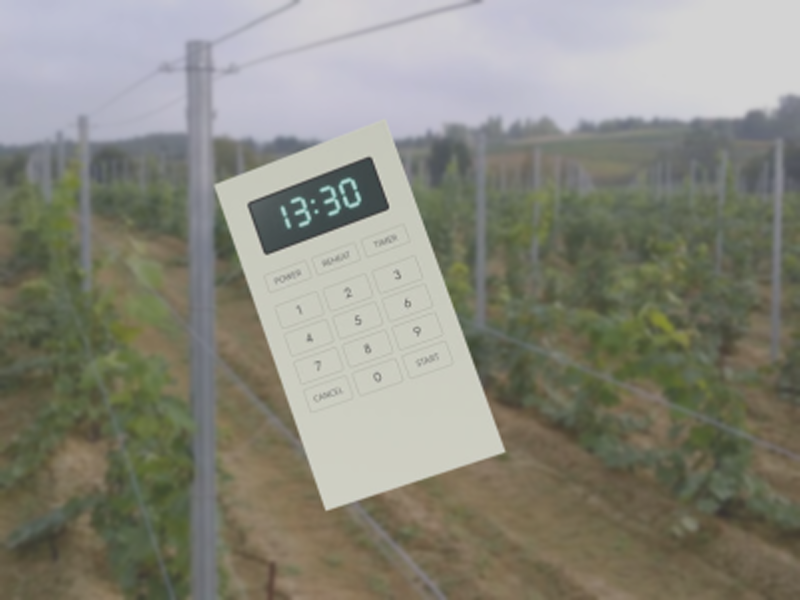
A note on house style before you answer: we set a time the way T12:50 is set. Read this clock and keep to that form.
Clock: T13:30
